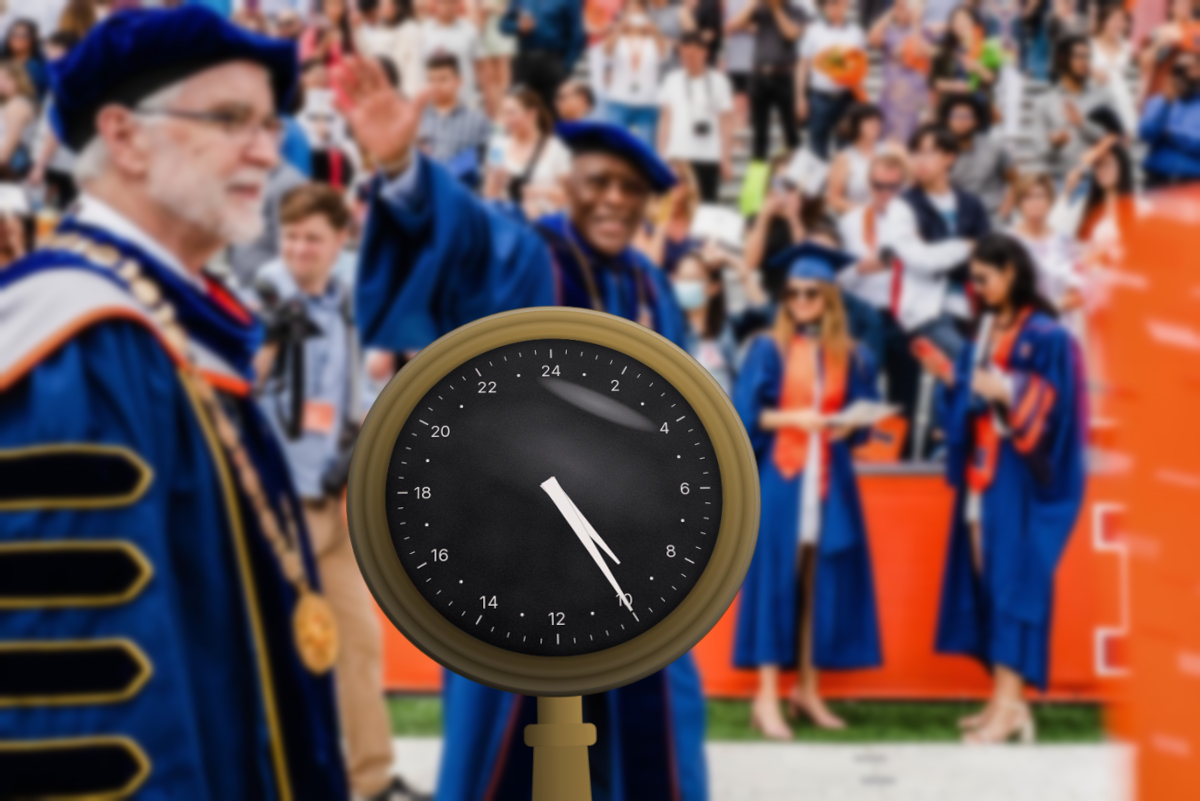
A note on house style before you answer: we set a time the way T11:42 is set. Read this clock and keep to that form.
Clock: T09:25
